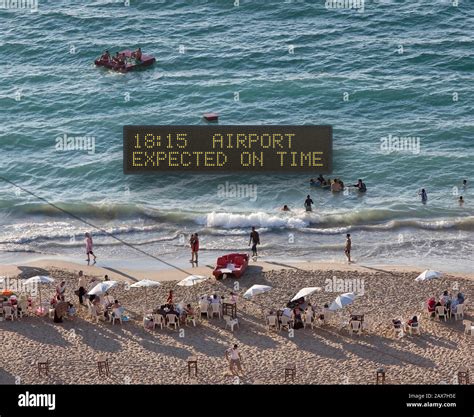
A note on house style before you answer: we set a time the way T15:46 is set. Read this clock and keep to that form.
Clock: T18:15
